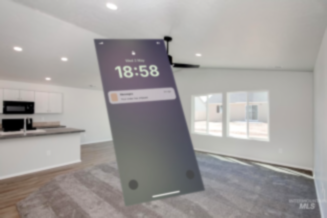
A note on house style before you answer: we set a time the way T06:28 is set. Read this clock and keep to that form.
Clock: T18:58
